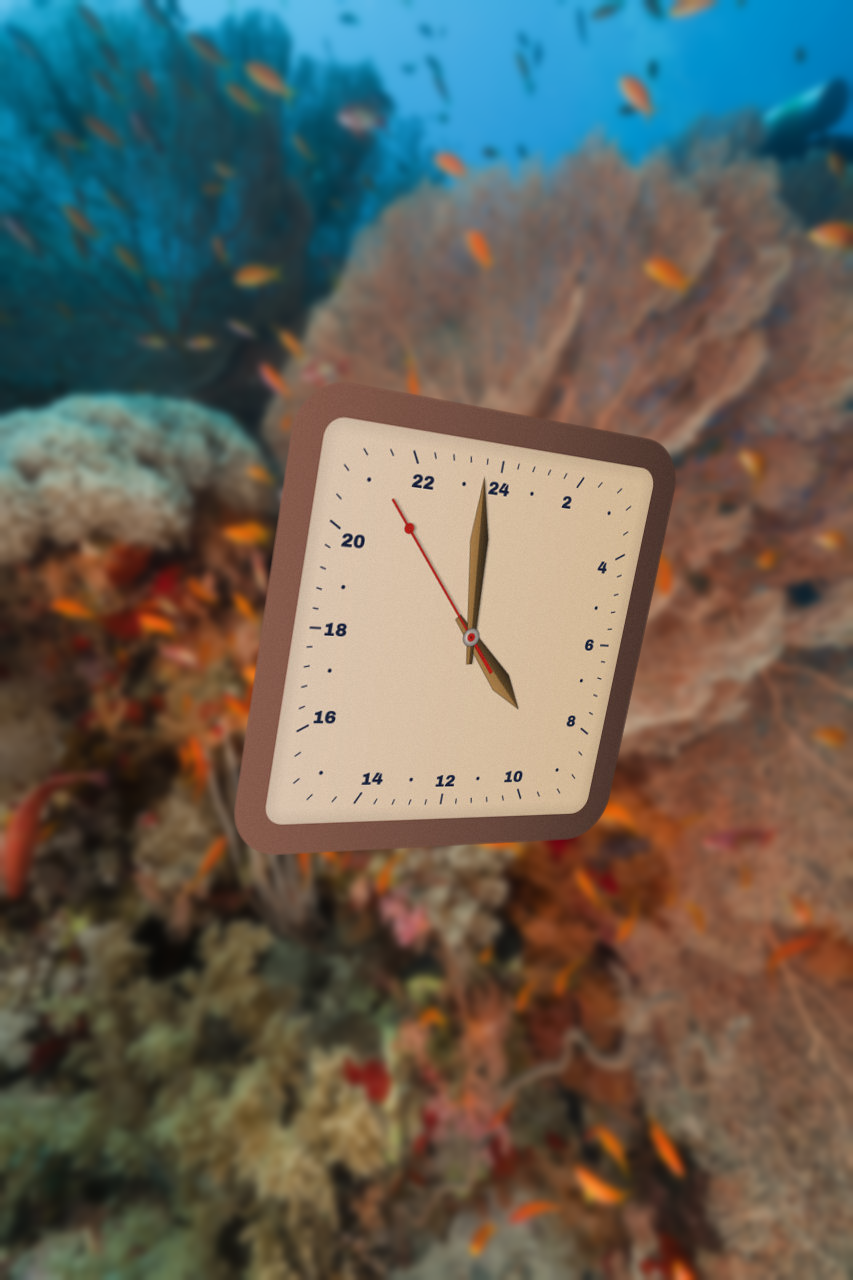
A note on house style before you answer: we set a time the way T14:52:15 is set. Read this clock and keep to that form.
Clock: T08:58:53
